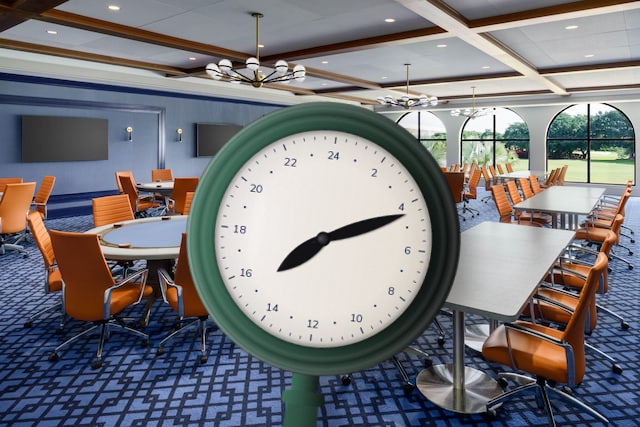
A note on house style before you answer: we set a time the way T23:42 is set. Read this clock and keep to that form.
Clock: T15:11
